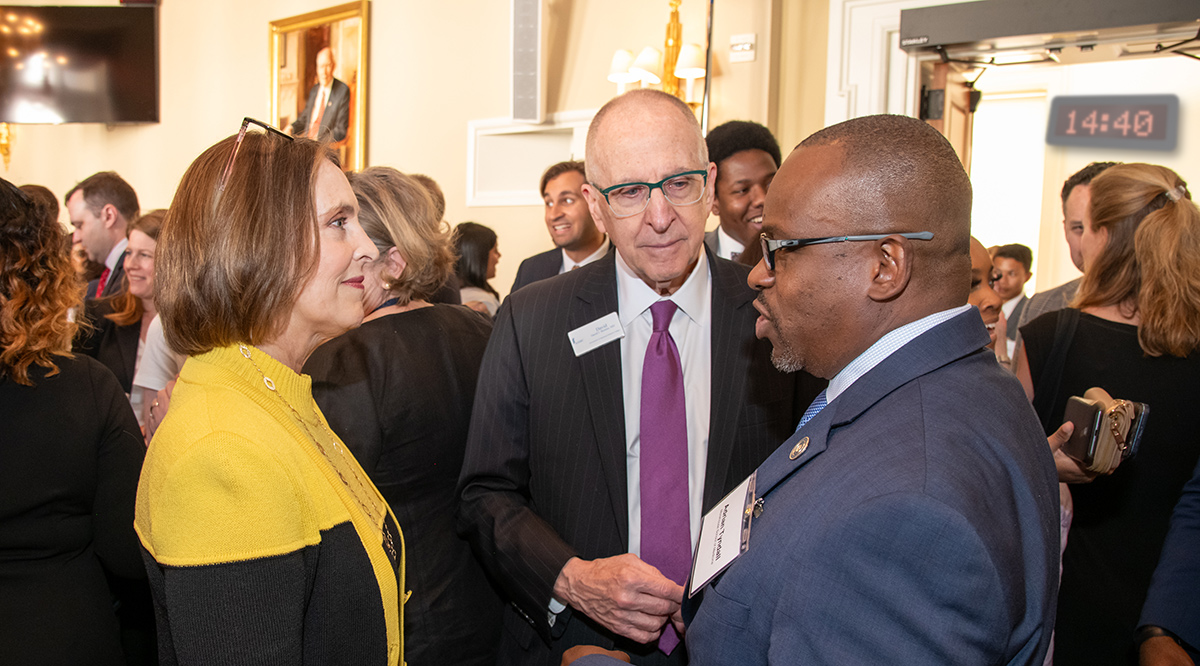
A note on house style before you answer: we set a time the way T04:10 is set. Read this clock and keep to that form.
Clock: T14:40
